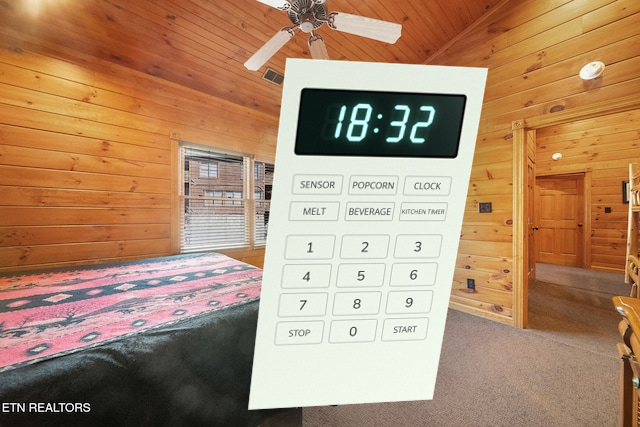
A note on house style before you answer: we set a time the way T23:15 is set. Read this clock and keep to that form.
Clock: T18:32
